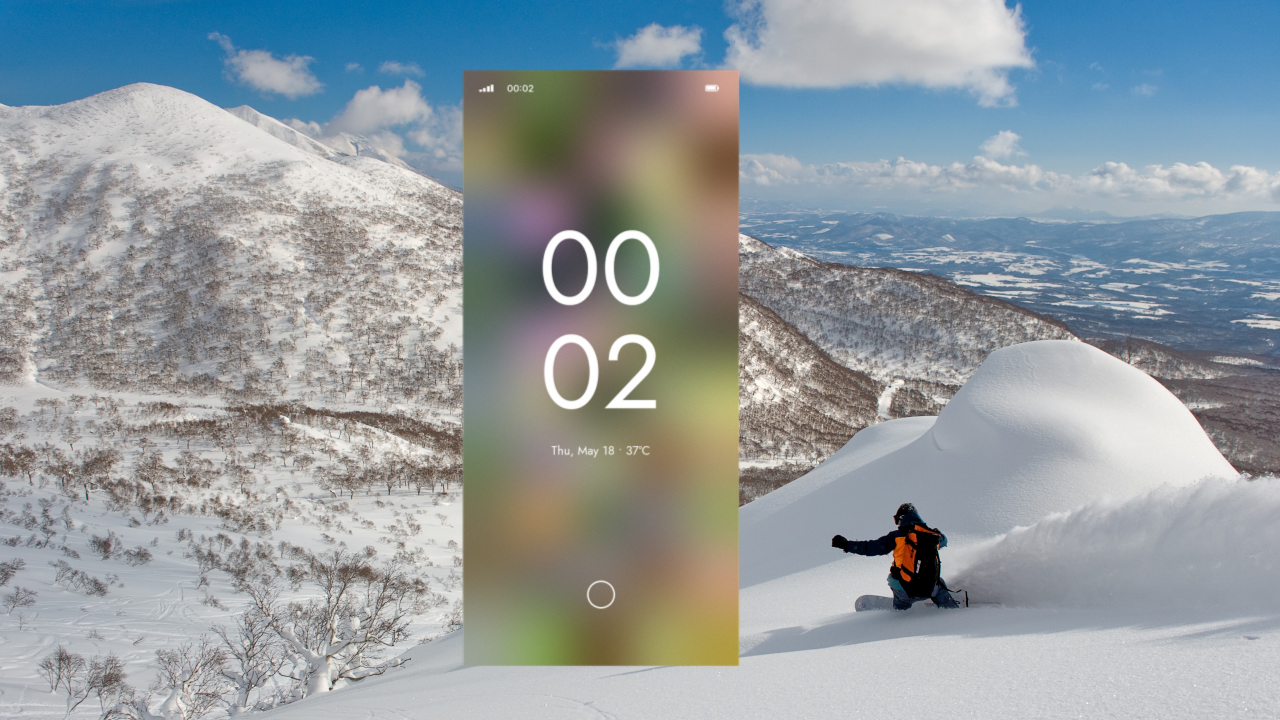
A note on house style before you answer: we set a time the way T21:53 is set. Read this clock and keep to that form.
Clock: T00:02
